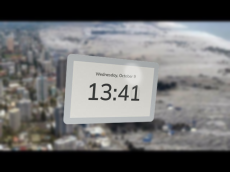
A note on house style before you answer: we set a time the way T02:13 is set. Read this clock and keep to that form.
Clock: T13:41
